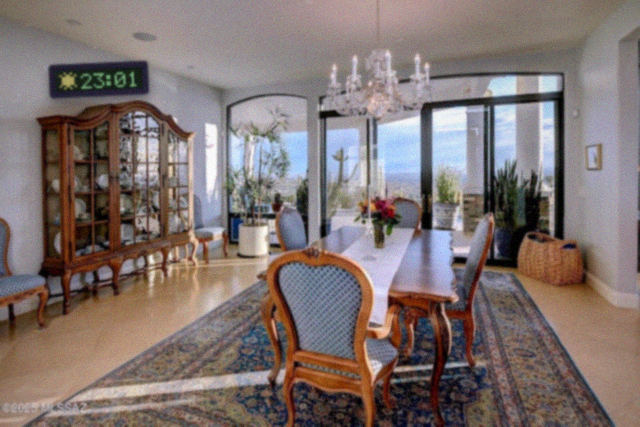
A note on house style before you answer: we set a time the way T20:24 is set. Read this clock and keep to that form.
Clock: T23:01
